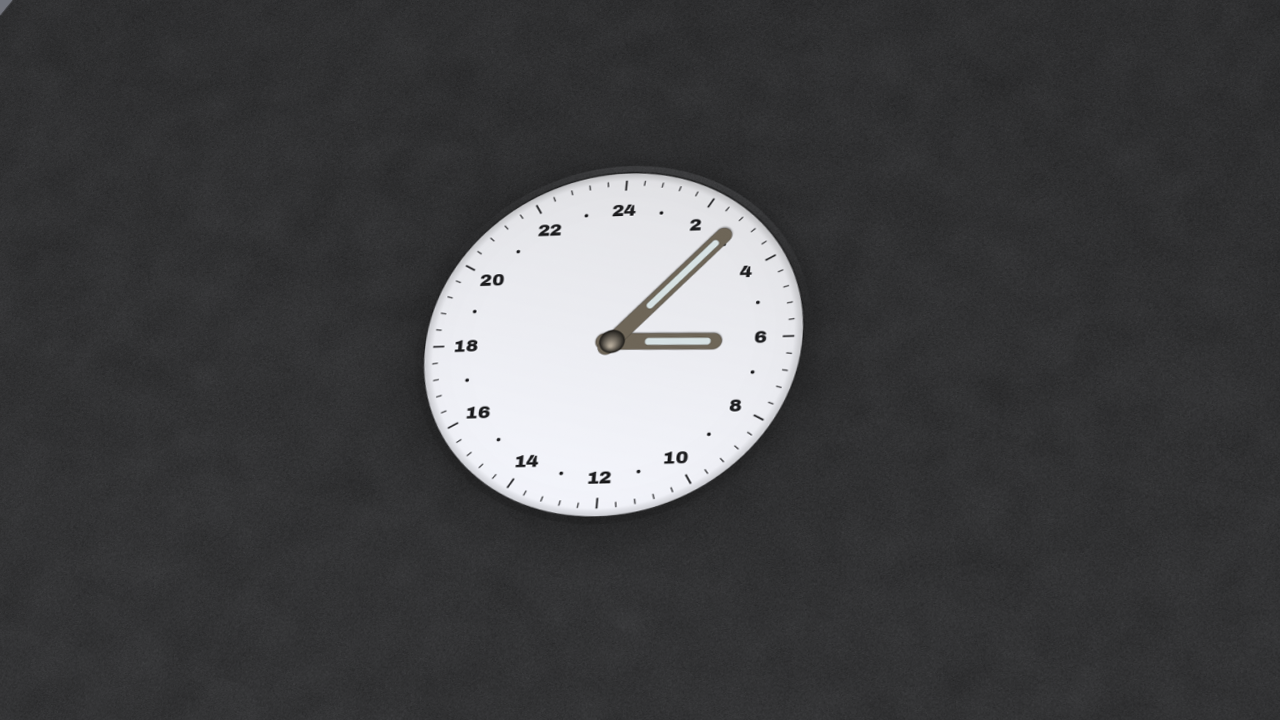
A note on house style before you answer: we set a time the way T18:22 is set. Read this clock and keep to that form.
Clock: T06:07
